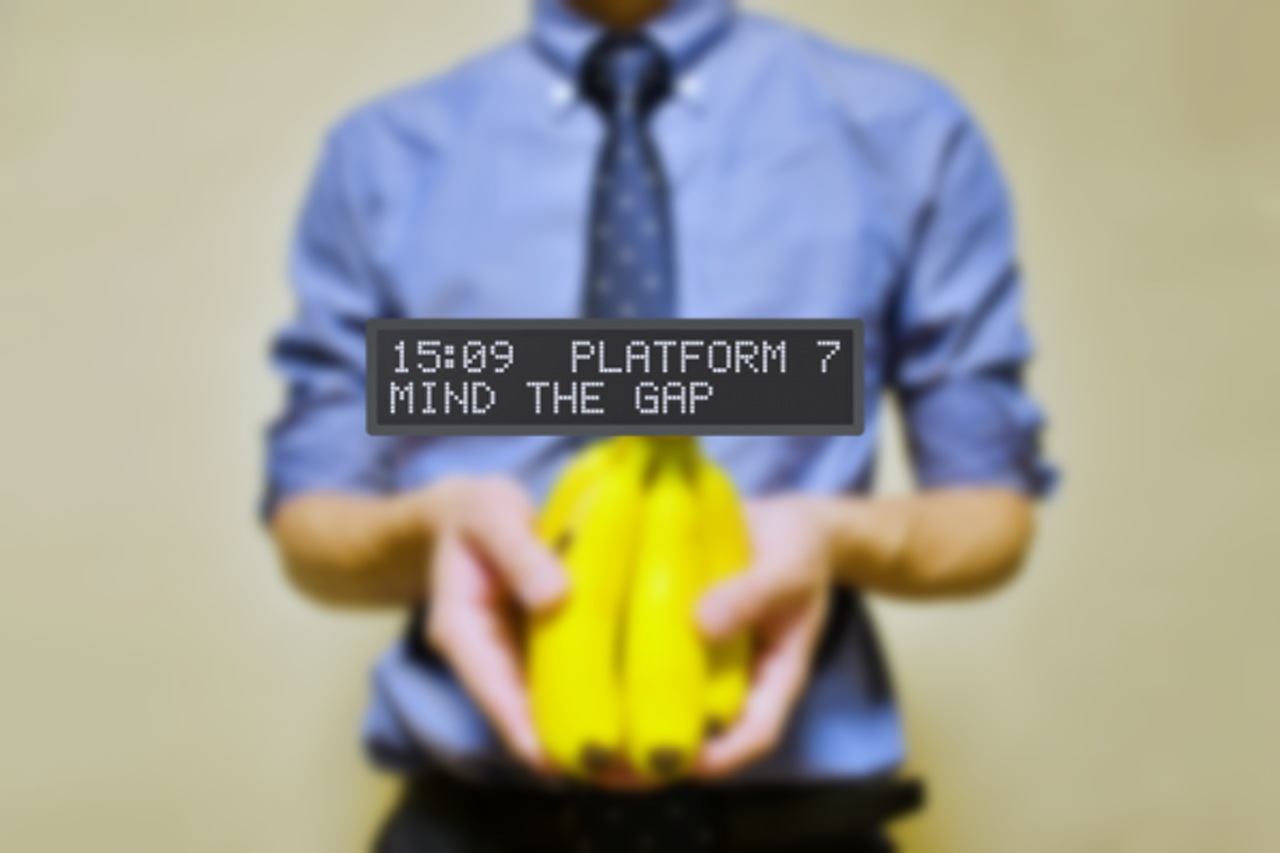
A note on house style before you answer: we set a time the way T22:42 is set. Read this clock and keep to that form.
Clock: T15:09
